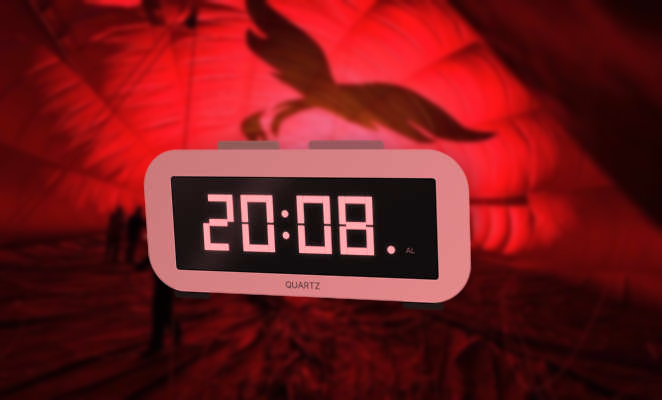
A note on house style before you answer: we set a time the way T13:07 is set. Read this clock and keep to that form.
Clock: T20:08
